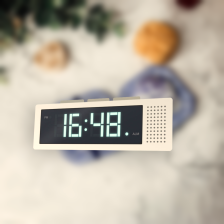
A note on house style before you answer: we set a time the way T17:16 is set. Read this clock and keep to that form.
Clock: T16:48
